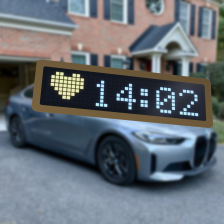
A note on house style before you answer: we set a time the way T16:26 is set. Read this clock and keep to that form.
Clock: T14:02
